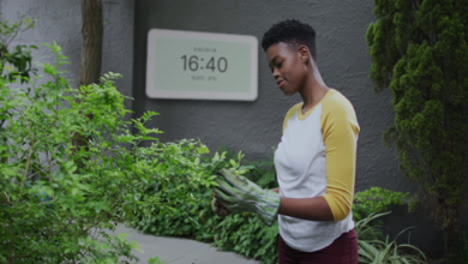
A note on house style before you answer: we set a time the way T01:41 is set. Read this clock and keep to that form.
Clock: T16:40
